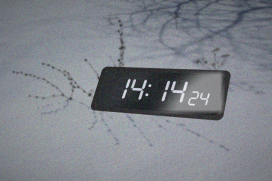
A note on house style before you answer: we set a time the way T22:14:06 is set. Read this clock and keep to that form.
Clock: T14:14:24
